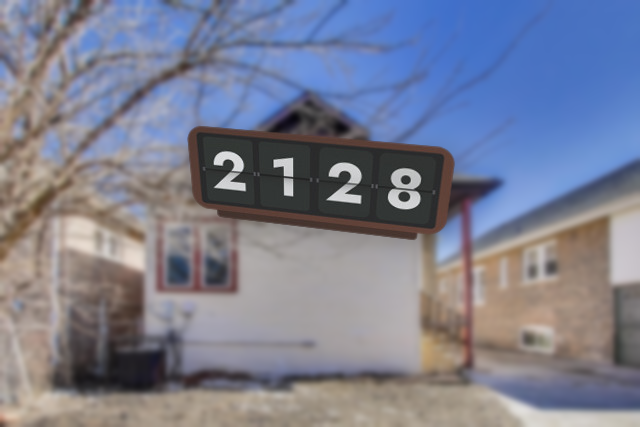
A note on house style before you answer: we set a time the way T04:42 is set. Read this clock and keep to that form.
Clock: T21:28
